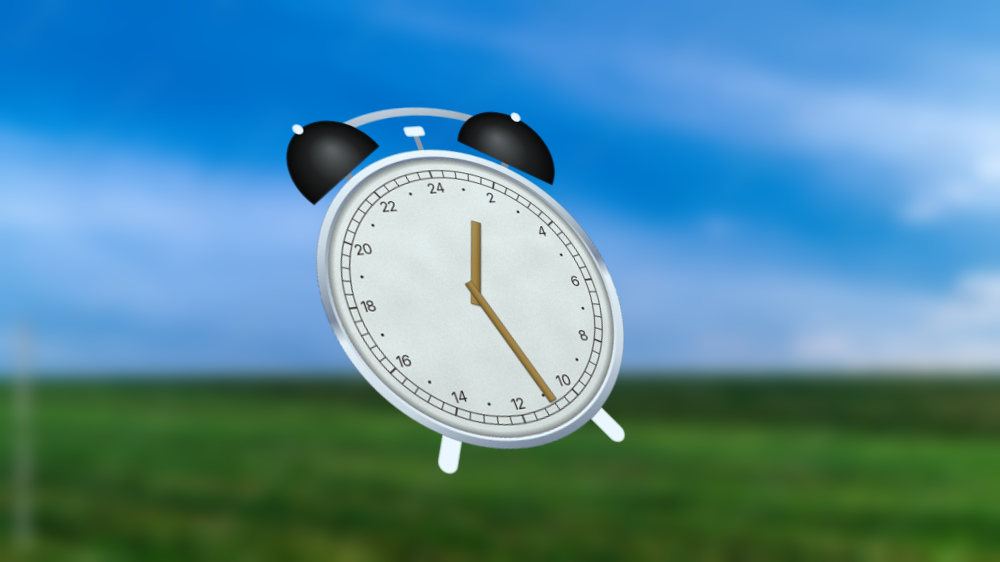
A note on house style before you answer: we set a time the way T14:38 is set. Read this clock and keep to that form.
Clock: T01:27
